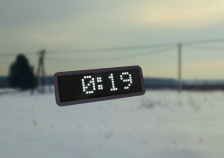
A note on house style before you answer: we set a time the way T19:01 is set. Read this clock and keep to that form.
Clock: T00:19
